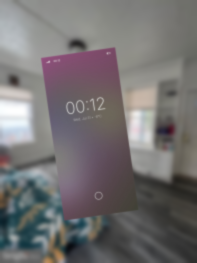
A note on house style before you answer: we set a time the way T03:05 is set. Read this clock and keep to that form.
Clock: T00:12
